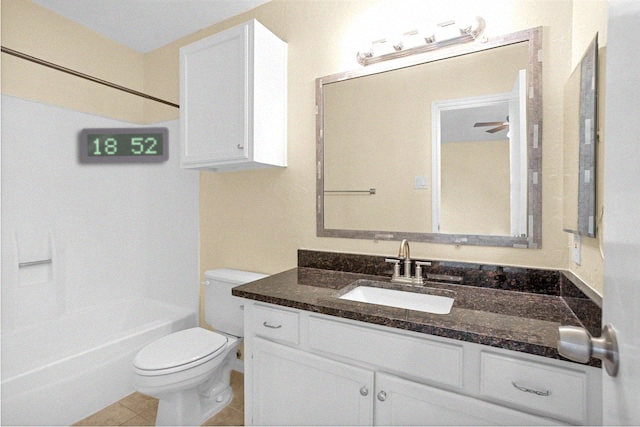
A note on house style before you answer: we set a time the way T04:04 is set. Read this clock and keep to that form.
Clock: T18:52
